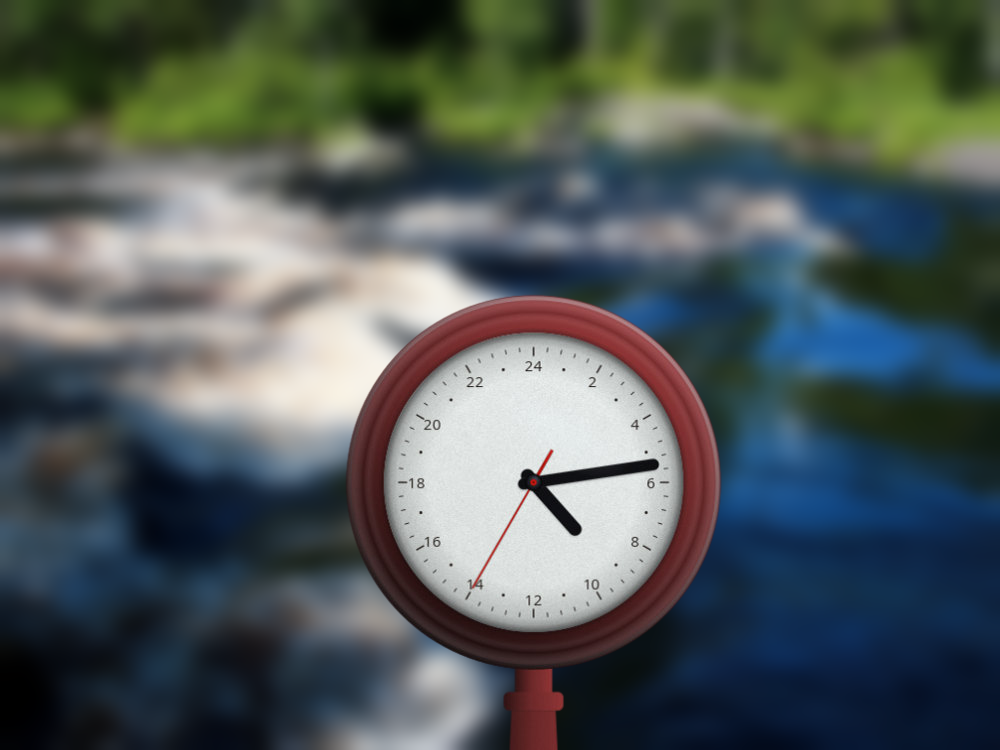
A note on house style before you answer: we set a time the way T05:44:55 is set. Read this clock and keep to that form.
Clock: T09:13:35
